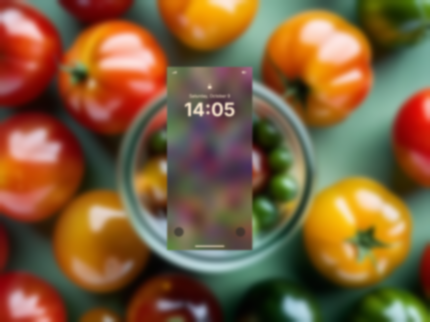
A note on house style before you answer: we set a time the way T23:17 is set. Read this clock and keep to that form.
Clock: T14:05
